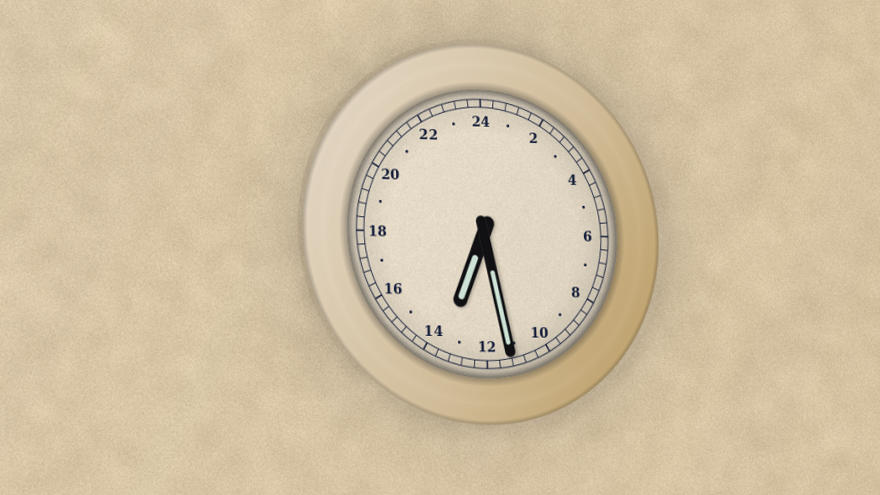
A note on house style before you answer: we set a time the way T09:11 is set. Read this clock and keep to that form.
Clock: T13:28
